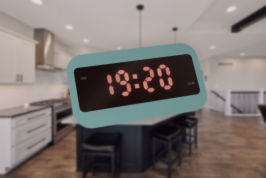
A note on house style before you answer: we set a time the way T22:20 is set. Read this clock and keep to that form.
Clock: T19:20
